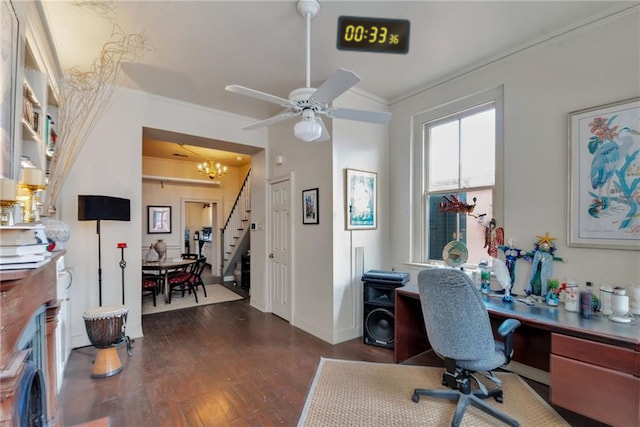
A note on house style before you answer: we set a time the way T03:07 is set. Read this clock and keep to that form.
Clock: T00:33
